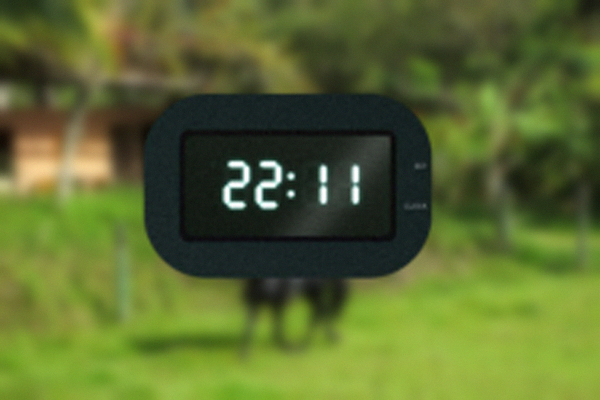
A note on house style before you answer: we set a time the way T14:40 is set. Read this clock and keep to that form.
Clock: T22:11
